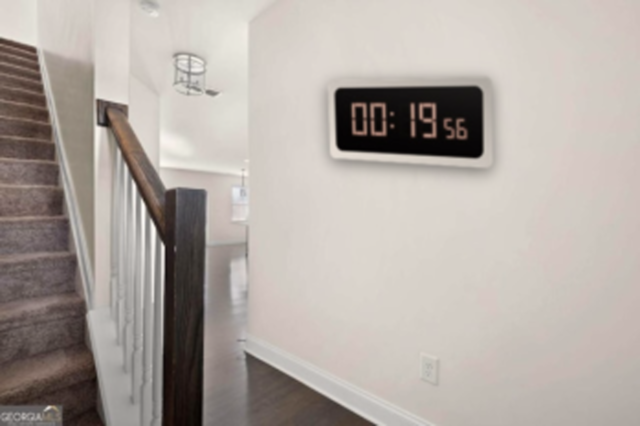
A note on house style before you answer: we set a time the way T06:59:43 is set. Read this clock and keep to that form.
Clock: T00:19:56
